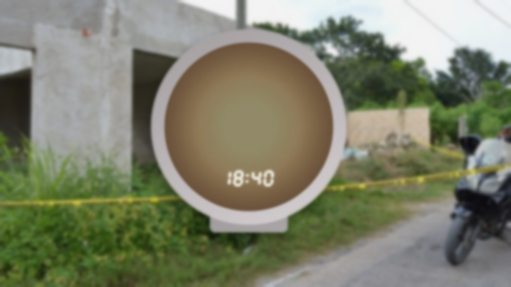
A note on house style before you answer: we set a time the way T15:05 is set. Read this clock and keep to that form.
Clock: T18:40
